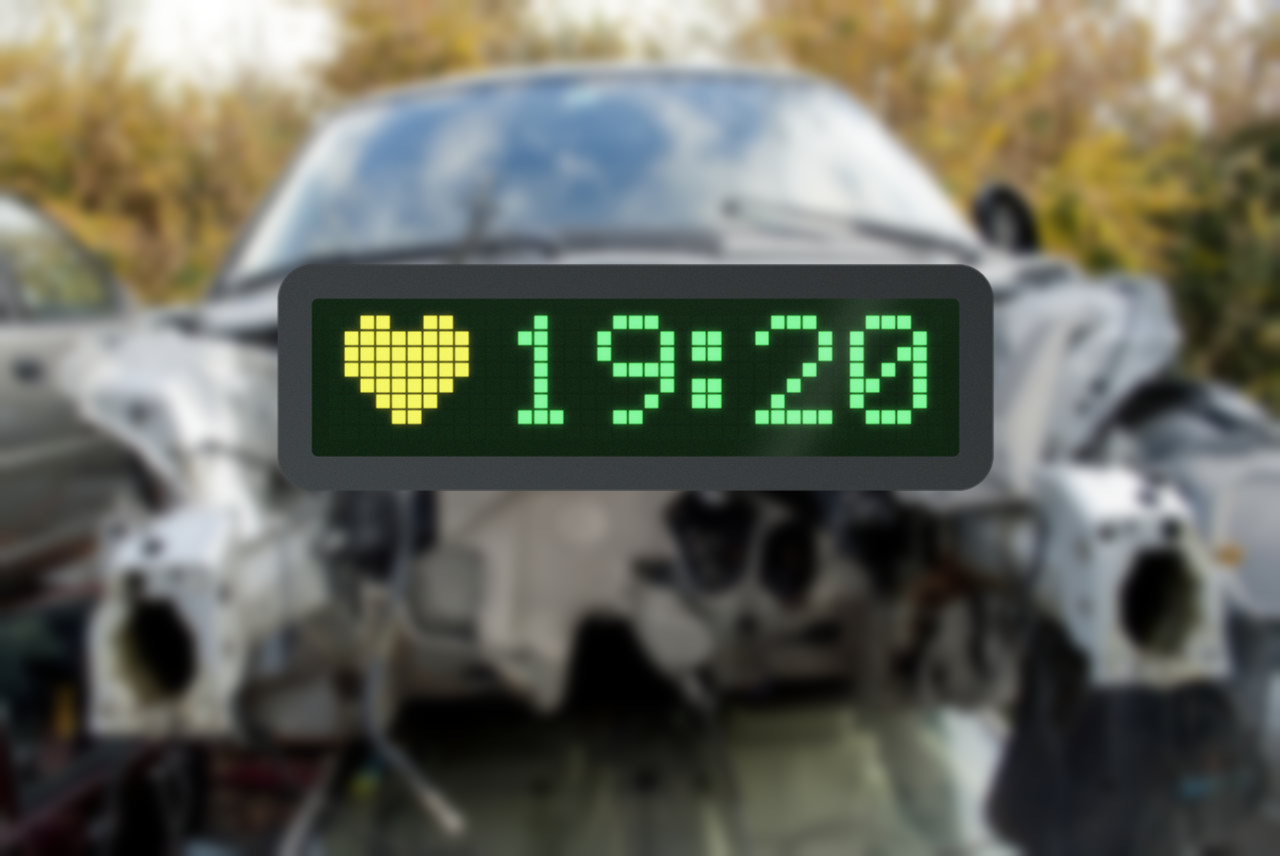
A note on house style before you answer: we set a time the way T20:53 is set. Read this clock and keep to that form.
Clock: T19:20
